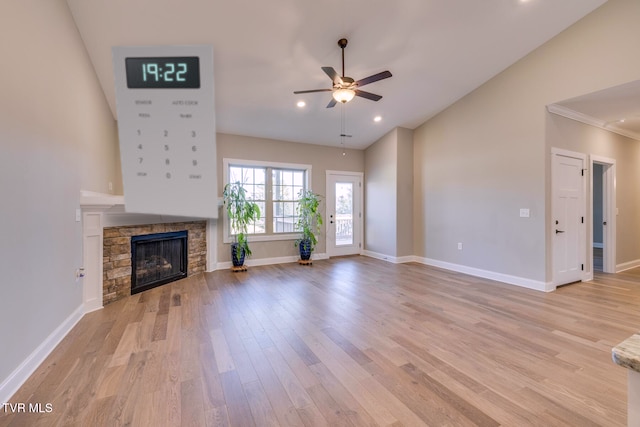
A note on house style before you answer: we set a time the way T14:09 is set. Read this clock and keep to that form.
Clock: T19:22
